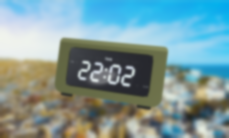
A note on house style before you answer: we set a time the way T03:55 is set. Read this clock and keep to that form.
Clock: T22:02
